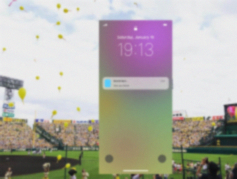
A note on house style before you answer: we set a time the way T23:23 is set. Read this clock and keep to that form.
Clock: T19:13
